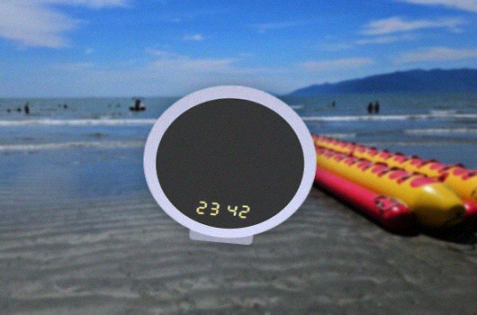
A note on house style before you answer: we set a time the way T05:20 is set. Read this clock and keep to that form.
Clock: T23:42
